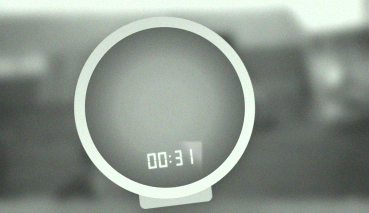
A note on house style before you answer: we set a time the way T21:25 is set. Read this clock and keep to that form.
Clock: T00:31
